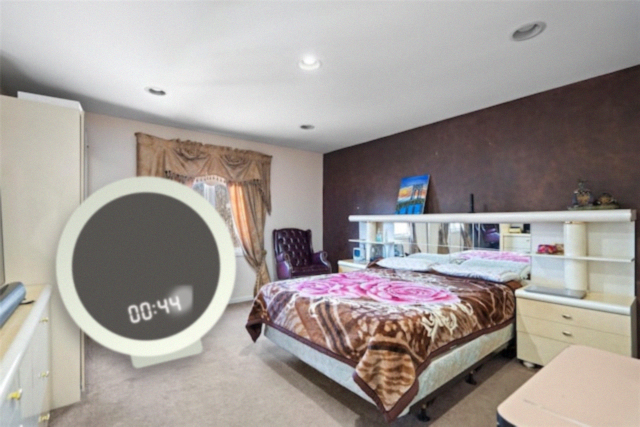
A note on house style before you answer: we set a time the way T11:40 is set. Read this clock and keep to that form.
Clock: T00:44
